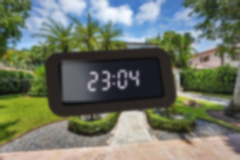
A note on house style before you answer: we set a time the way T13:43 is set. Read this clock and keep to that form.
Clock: T23:04
